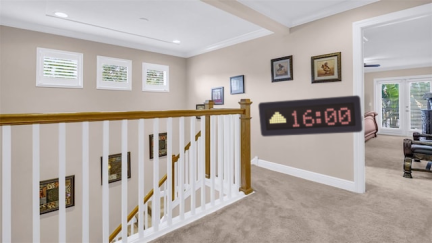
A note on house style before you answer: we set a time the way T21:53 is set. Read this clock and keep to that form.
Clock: T16:00
